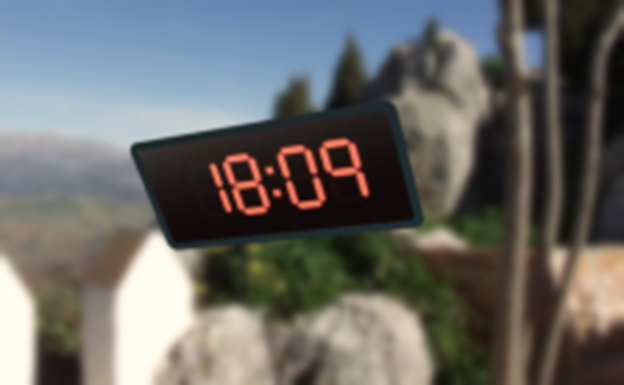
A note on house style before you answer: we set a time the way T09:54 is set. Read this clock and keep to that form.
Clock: T18:09
